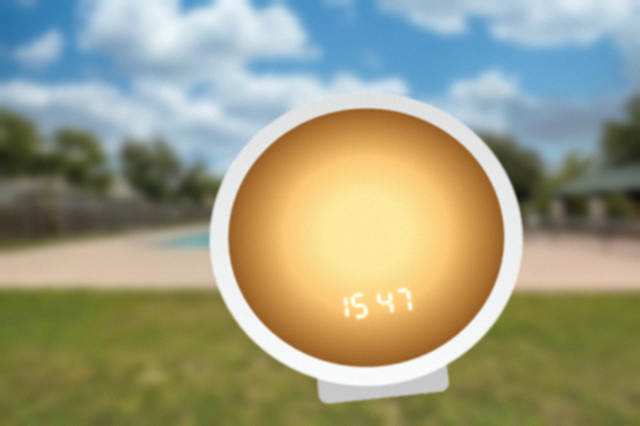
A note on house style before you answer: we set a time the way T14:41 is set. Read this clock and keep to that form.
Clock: T15:47
